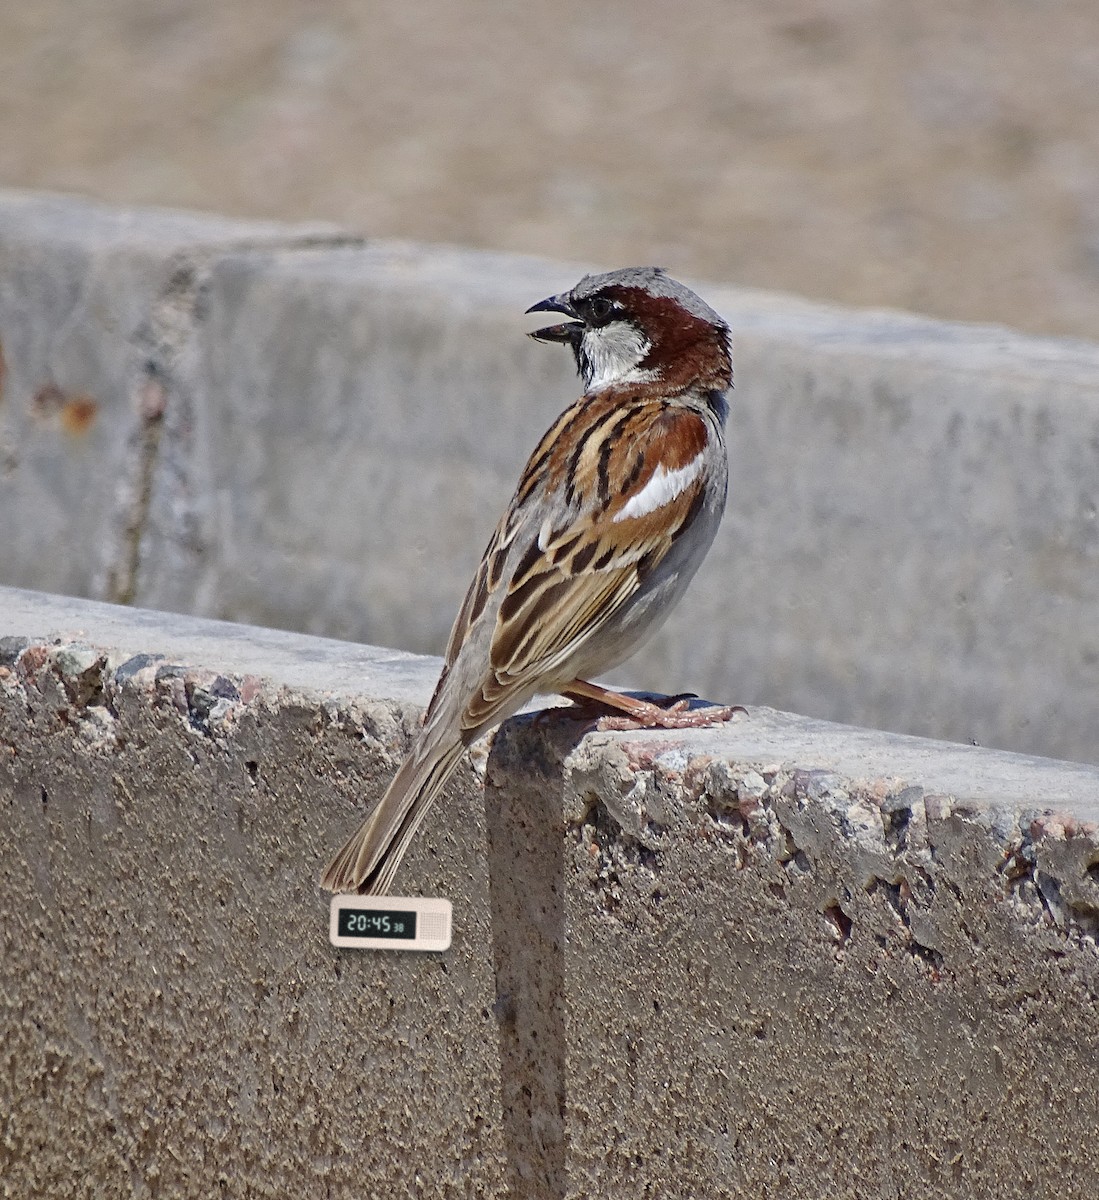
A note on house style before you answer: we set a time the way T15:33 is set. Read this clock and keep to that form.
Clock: T20:45
